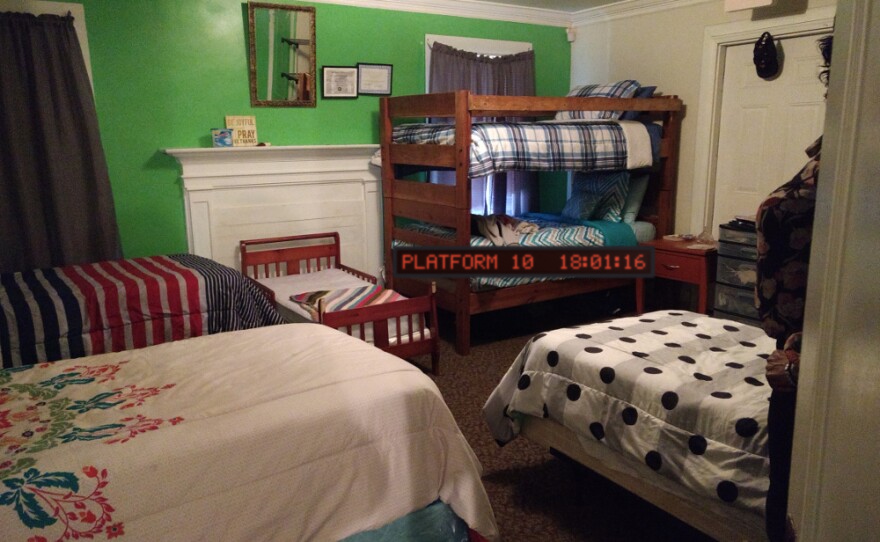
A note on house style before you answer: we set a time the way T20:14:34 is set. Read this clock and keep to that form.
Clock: T18:01:16
